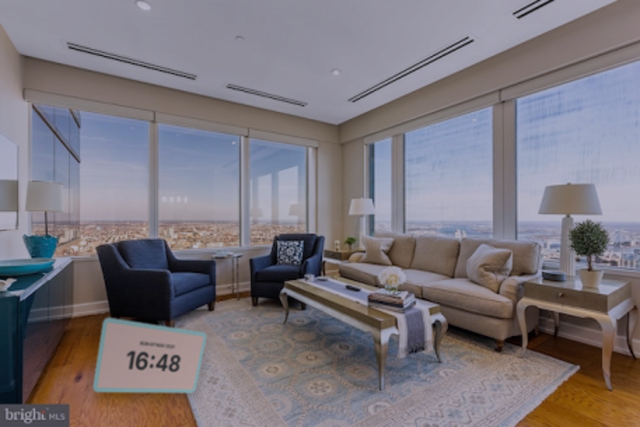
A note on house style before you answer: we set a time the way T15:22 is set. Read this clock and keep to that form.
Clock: T16:48
